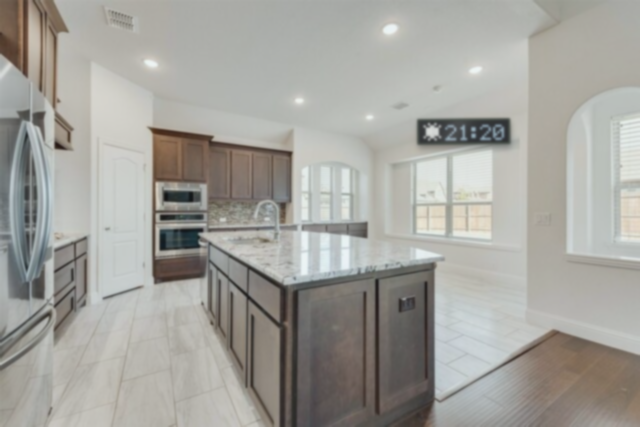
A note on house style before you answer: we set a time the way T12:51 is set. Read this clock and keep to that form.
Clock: T21:20
